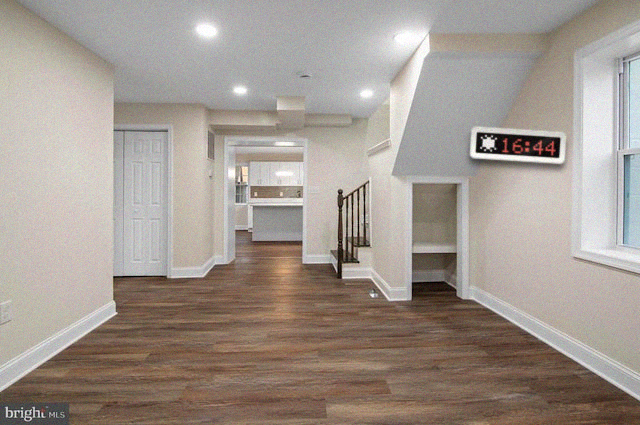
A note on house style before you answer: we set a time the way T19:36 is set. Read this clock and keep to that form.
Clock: T16:44
